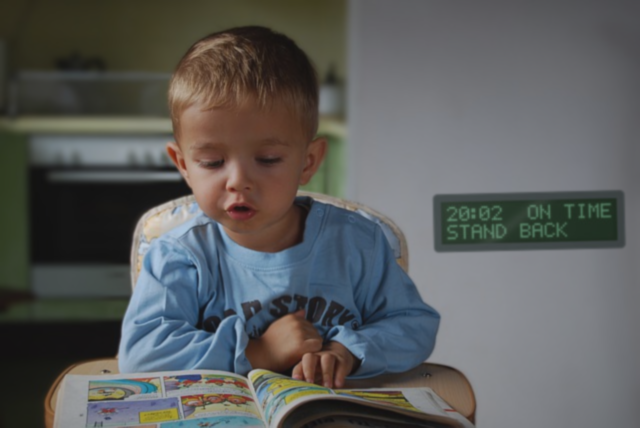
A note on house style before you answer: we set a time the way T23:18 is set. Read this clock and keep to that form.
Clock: T20:02
